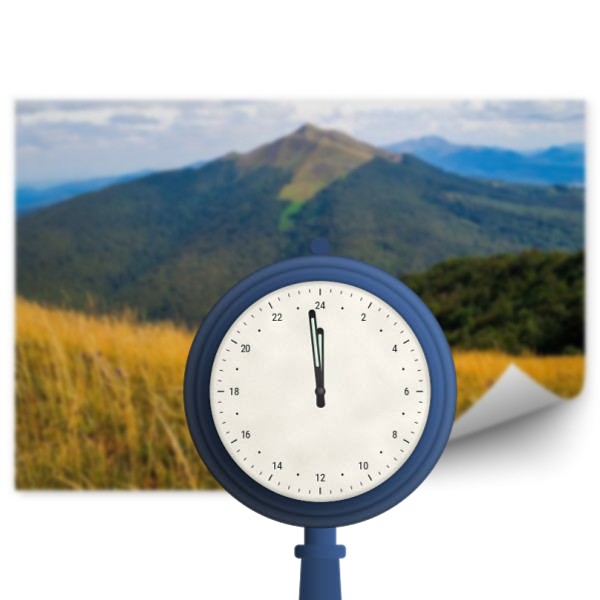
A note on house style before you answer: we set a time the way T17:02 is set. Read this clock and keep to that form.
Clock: T23:59
